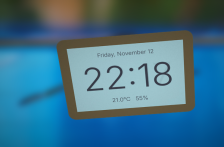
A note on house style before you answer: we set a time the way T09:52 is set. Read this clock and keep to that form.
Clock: T22:18
